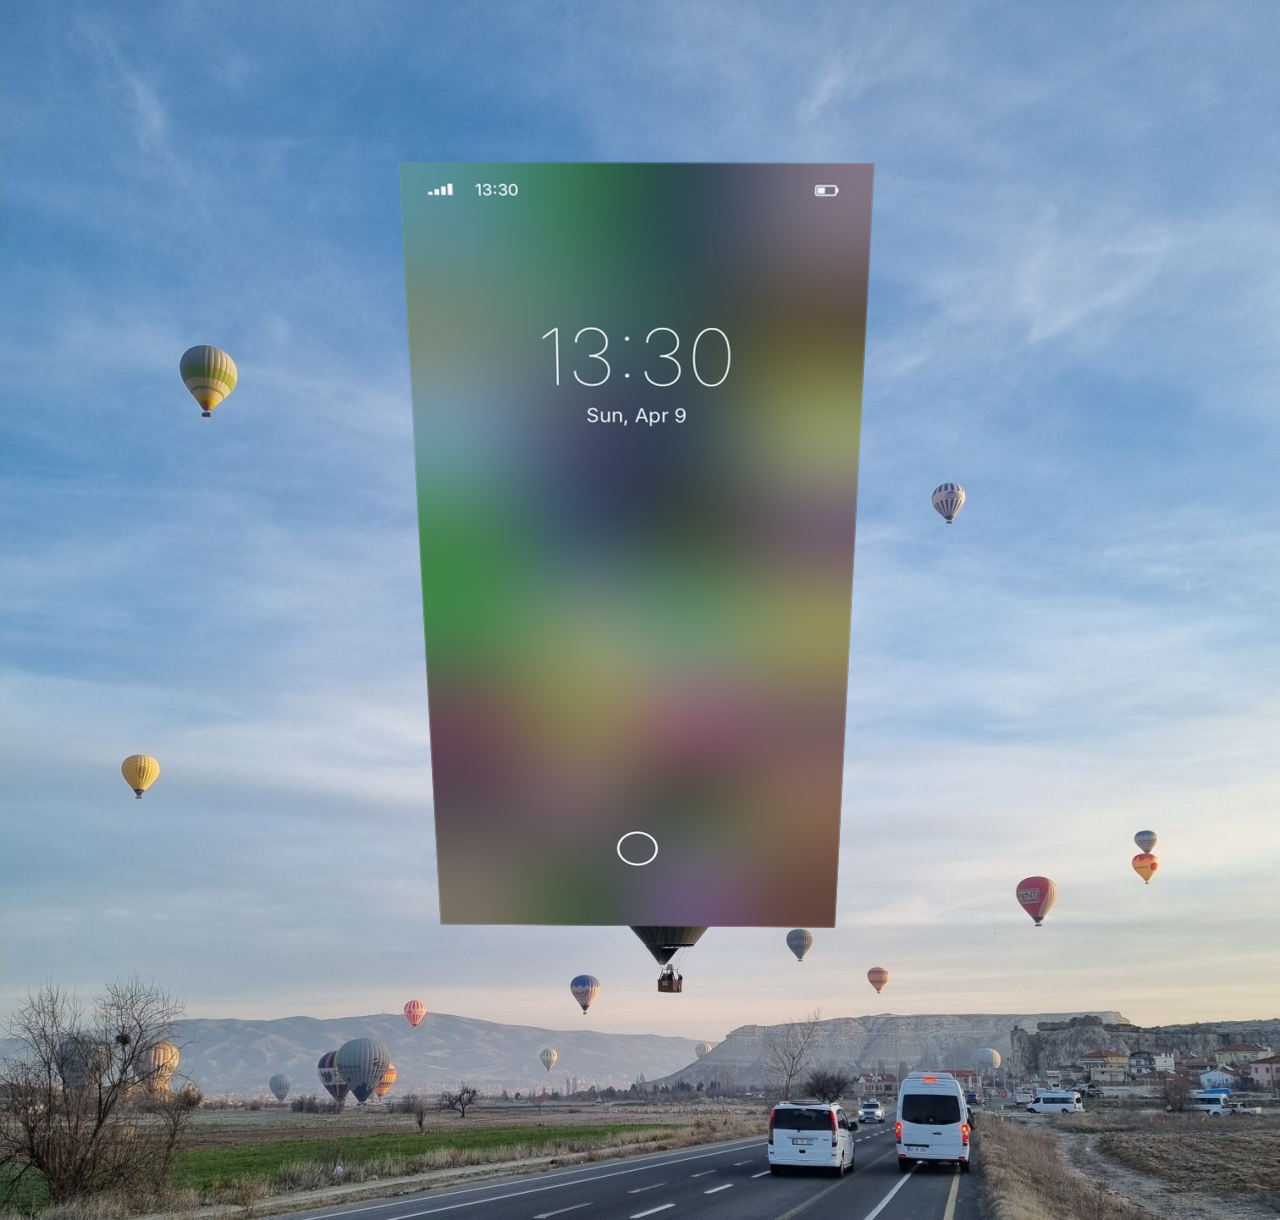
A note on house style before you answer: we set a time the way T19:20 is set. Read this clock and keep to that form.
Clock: T13:30
